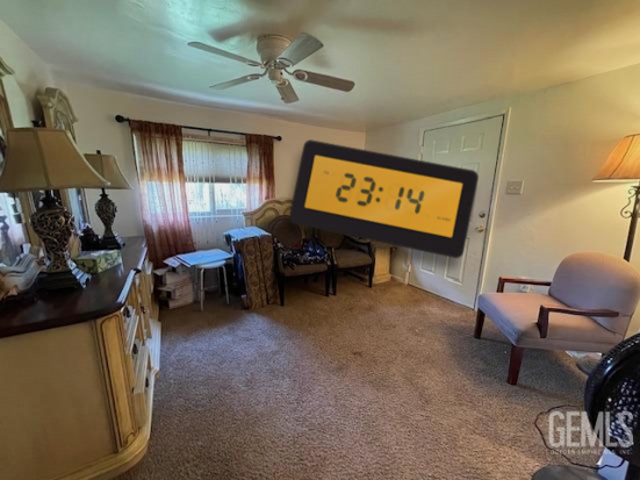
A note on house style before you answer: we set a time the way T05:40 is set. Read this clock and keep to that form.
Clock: T23:14
